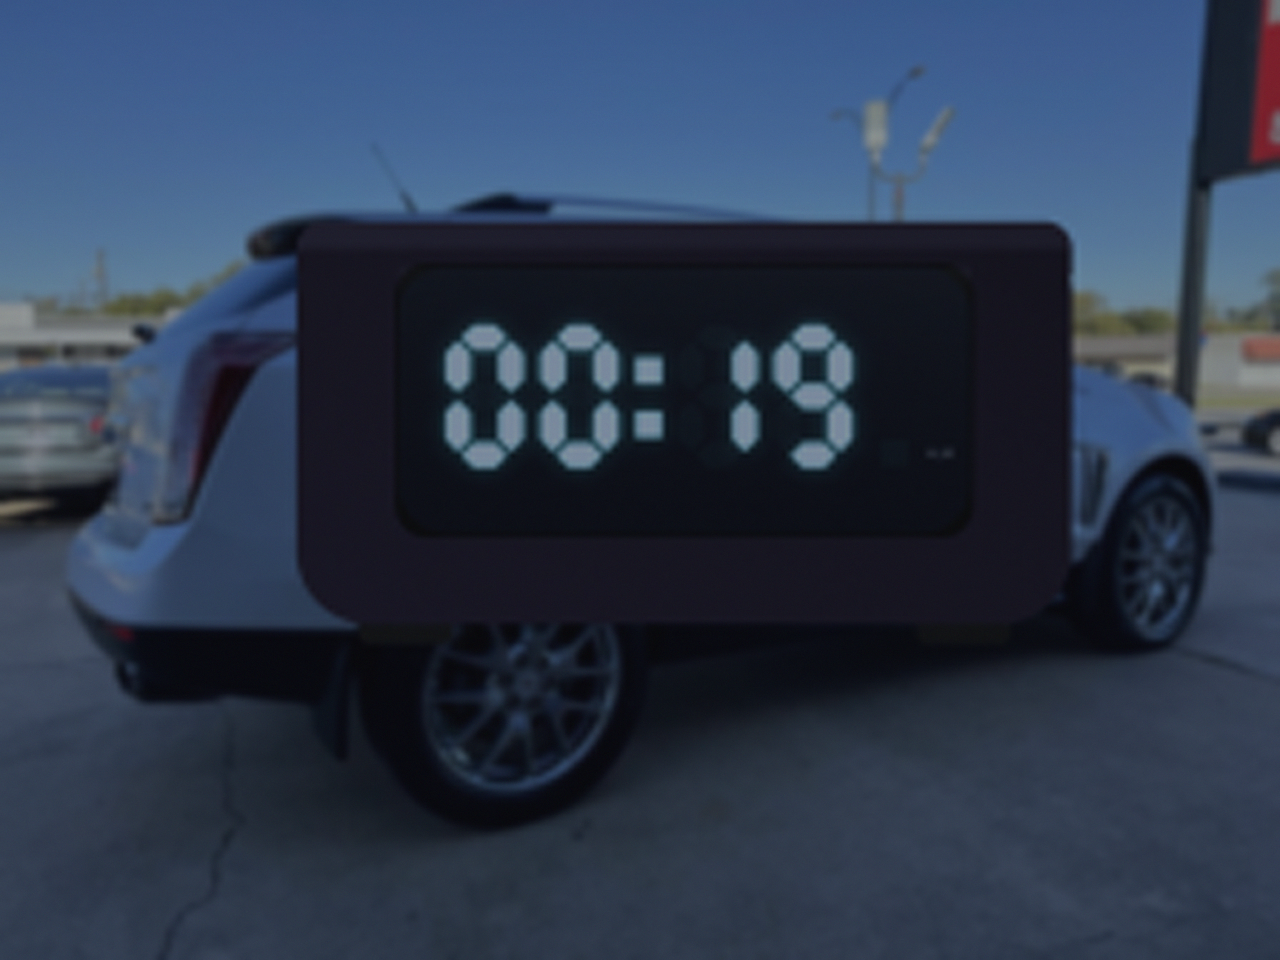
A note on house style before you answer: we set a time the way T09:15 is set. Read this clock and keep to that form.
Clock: T00:19
